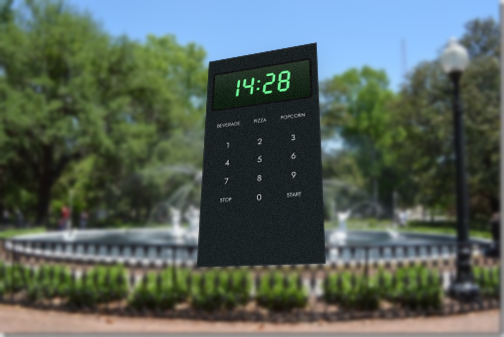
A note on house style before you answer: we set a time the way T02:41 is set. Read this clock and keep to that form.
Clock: T14:28
